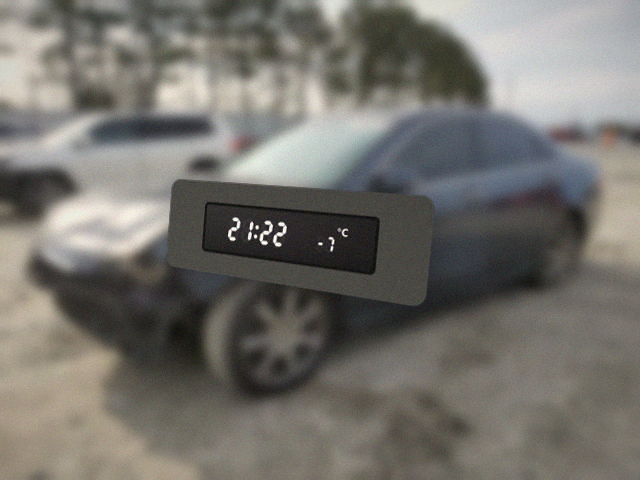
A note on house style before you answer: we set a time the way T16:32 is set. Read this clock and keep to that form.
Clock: T21:22
